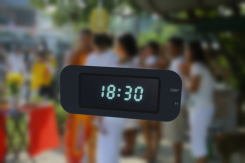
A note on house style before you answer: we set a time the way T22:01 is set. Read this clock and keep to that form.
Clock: T18:30
